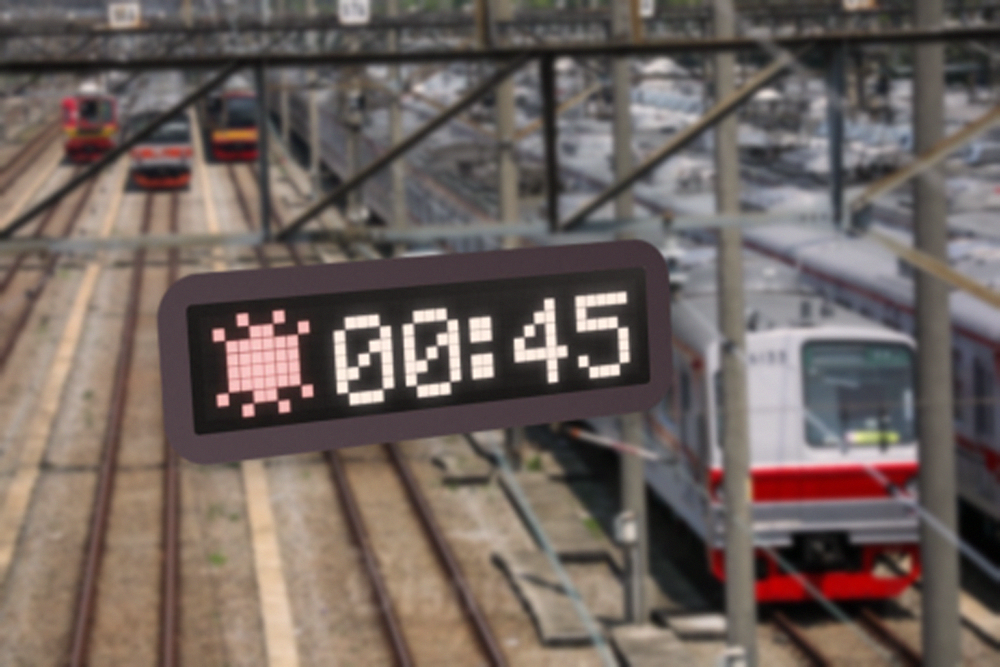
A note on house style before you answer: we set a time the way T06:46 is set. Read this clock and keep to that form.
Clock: T00:45
